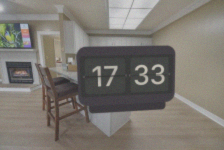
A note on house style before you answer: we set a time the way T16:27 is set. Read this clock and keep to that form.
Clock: T17:33
